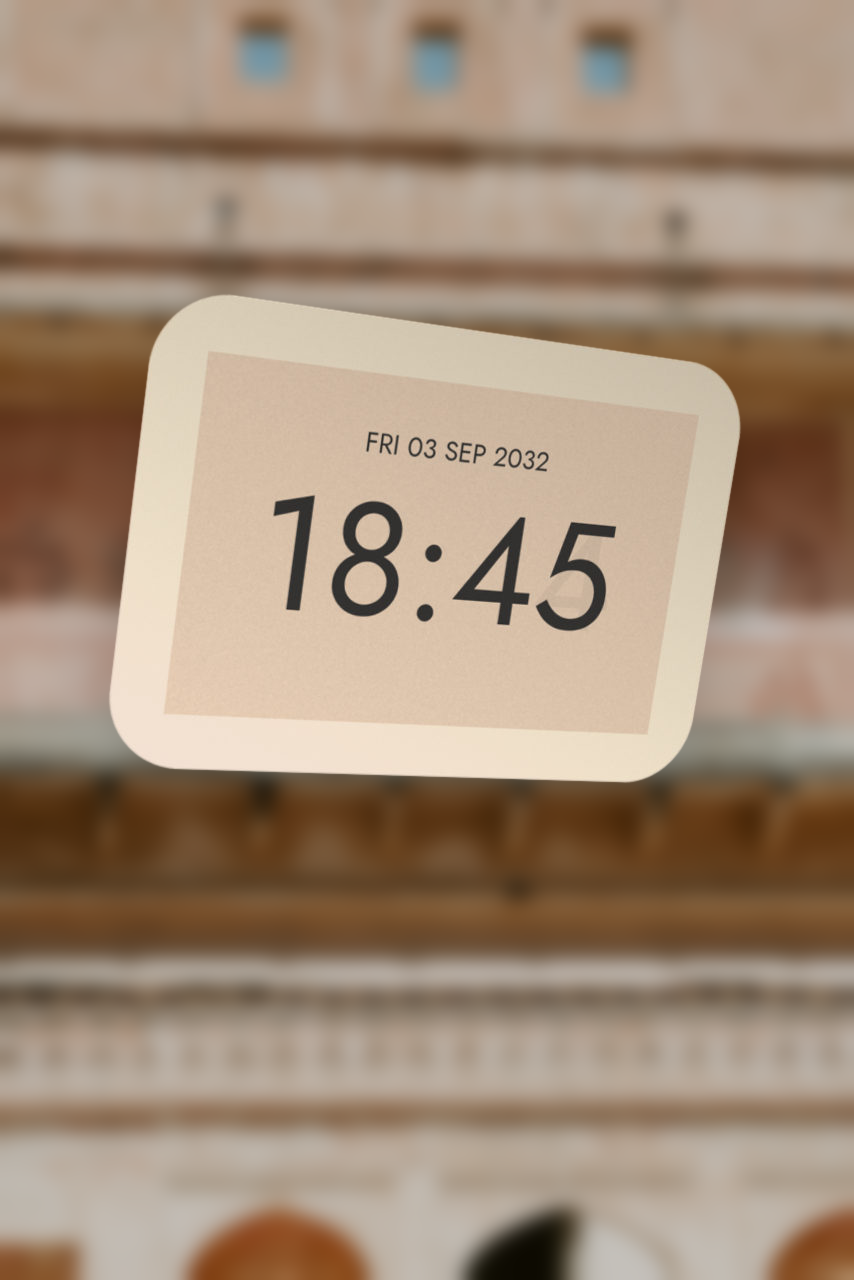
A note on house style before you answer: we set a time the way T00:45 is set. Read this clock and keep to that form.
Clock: T18:45
